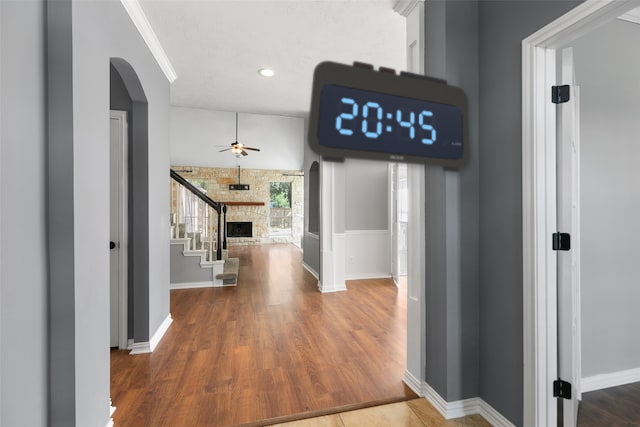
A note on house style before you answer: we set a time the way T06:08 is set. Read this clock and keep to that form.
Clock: T20:45
